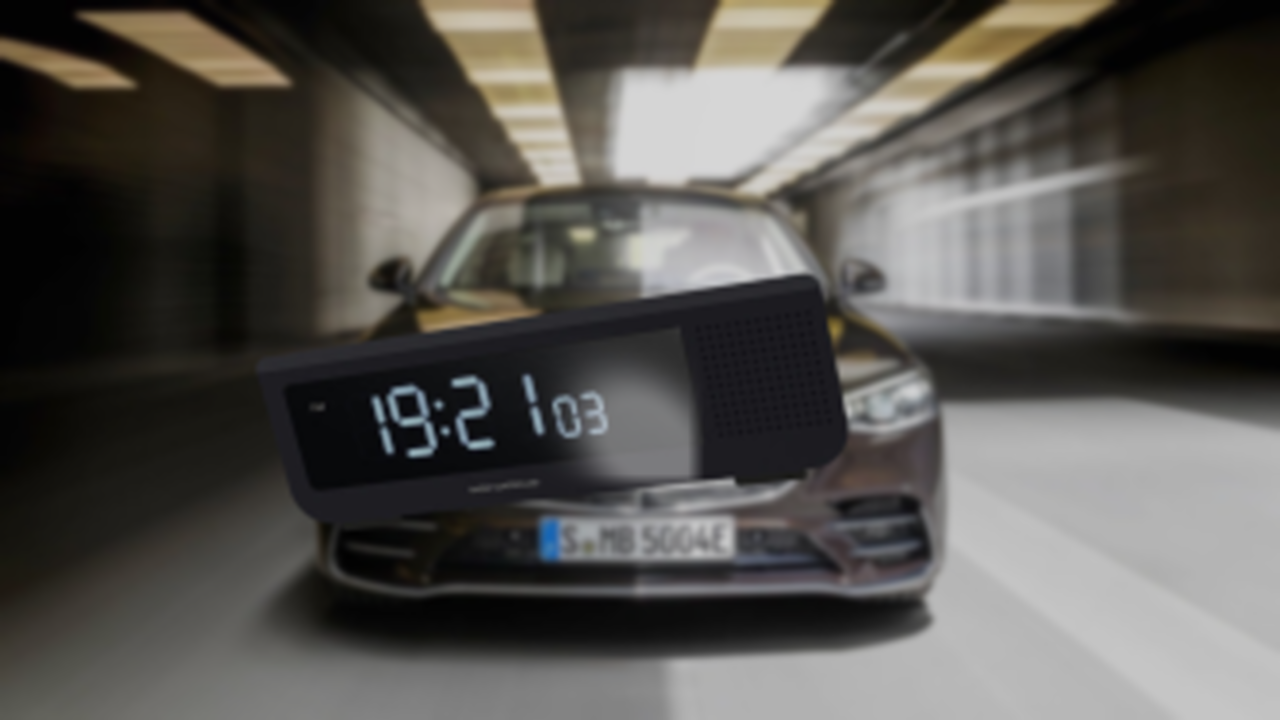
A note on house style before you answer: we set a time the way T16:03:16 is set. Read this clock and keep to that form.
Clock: T19:21:03
